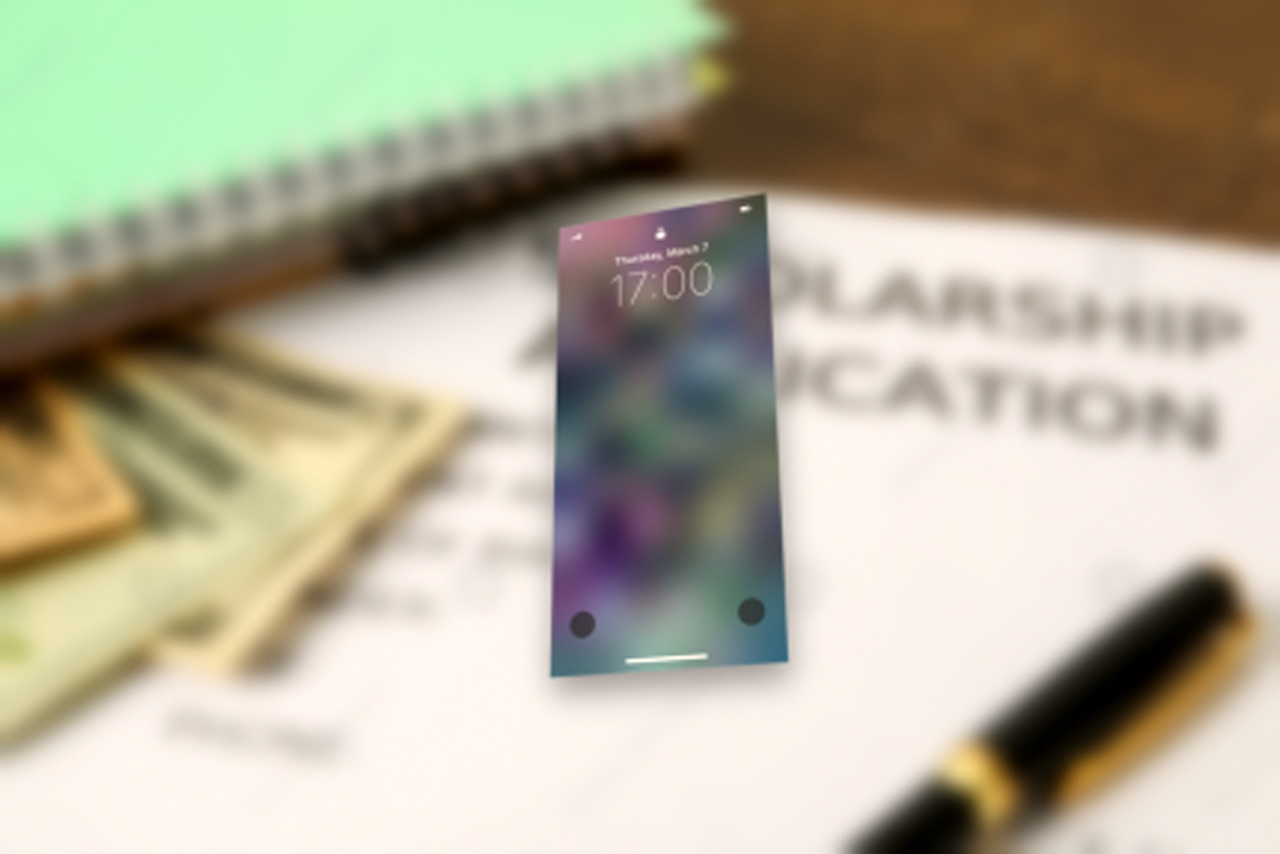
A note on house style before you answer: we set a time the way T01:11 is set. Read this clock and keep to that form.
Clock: T17:00
